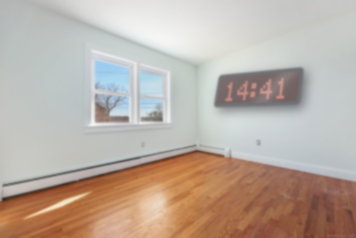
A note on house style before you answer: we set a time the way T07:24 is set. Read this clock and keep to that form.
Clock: T14:41
